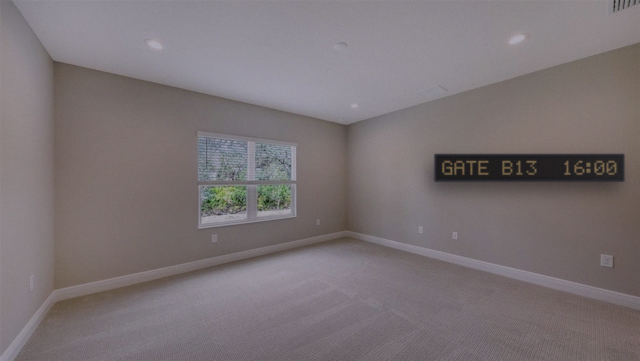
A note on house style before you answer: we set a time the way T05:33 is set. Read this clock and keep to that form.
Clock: T16:00
